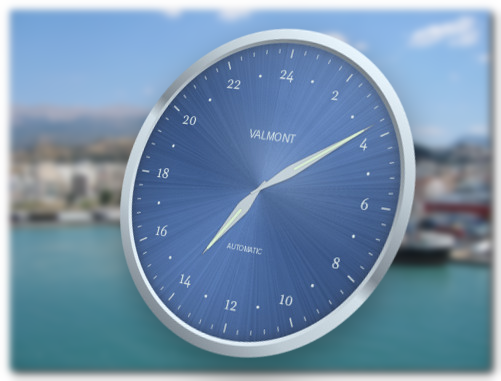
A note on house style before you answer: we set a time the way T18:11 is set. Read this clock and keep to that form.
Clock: T14:09
